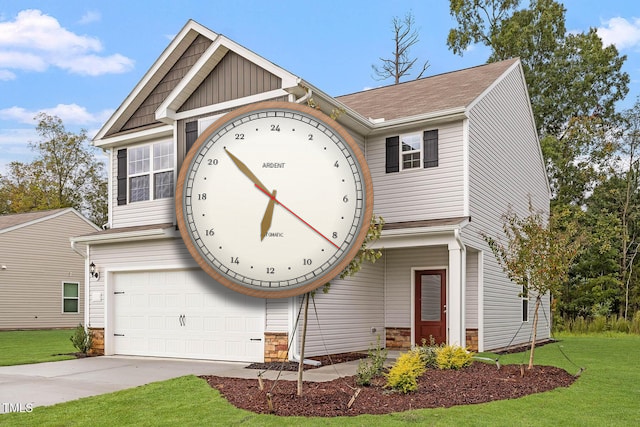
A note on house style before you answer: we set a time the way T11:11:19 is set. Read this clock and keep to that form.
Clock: T12:52:21
